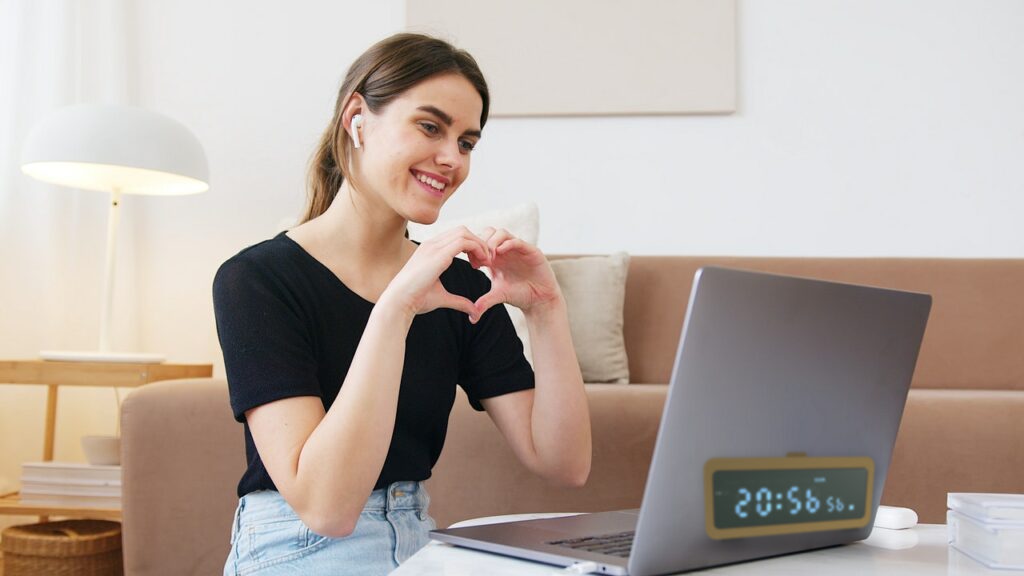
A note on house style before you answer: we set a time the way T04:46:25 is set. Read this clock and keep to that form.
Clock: T20:56:56
